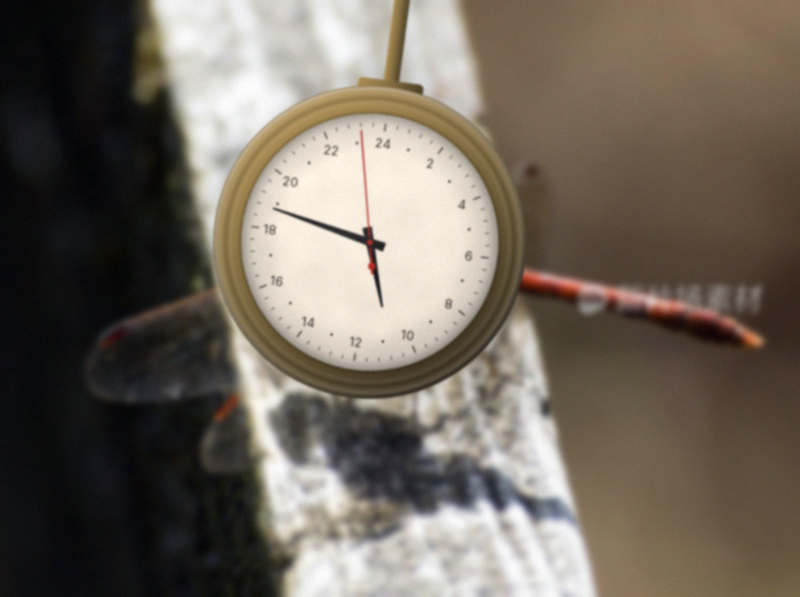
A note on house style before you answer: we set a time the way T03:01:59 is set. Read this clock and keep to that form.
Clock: T10:46:58
